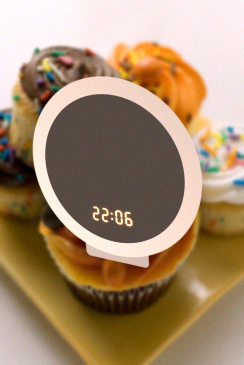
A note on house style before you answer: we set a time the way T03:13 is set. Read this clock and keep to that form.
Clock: T22:06
